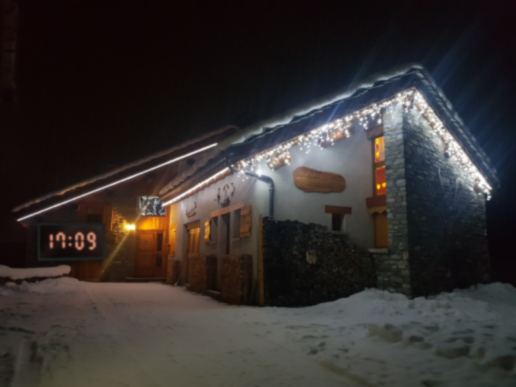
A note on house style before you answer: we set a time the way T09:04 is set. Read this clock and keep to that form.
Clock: T17:09
